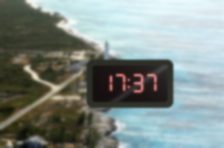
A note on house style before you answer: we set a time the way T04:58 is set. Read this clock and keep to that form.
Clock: T17:37
